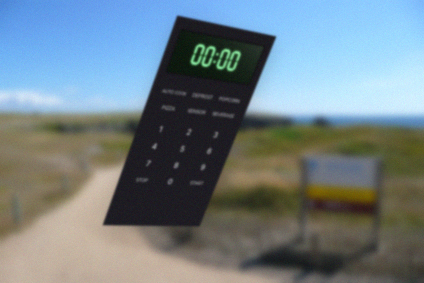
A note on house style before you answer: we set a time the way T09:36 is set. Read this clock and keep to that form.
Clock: T00:00
